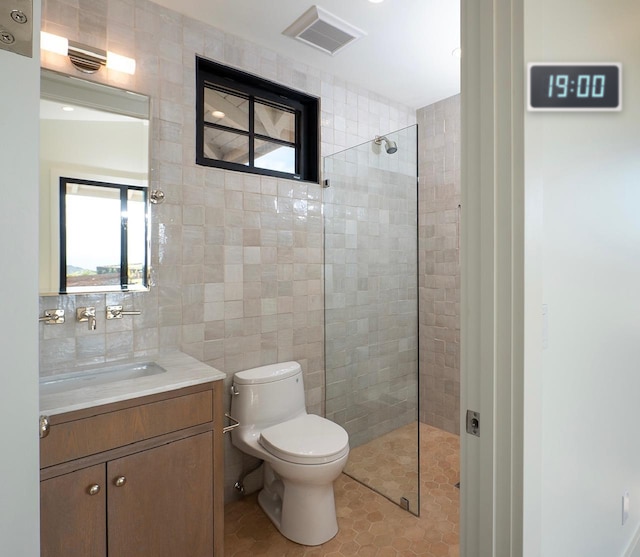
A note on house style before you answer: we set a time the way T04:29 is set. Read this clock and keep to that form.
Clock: T19:00
